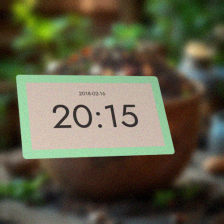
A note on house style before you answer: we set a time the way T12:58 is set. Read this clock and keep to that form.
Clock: T20:15
